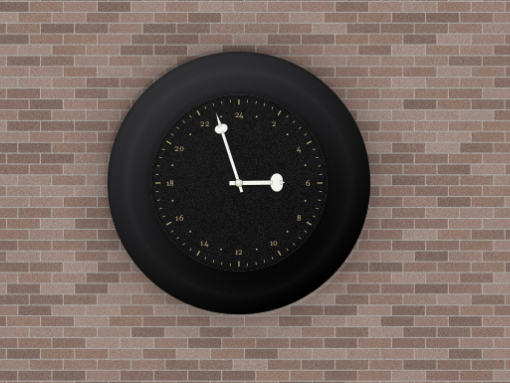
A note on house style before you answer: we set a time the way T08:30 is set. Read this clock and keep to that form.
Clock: T05:57
